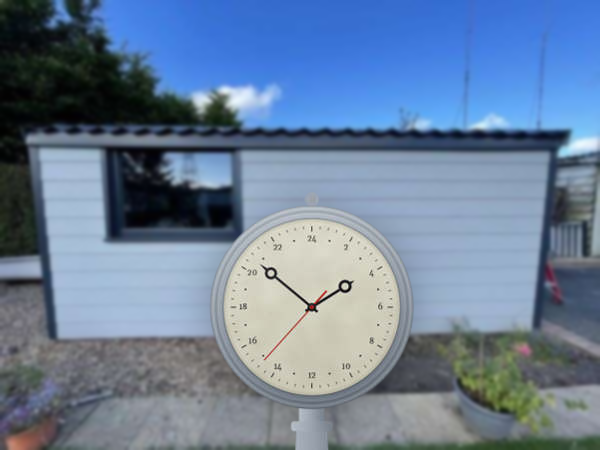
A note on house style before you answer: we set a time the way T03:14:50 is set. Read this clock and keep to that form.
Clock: T03:51:37
